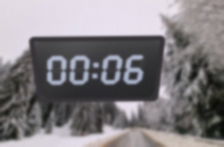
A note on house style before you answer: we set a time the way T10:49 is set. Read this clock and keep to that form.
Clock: T00:06
